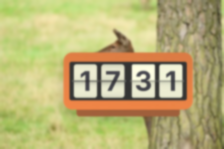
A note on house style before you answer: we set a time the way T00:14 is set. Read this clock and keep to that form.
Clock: T17:31
